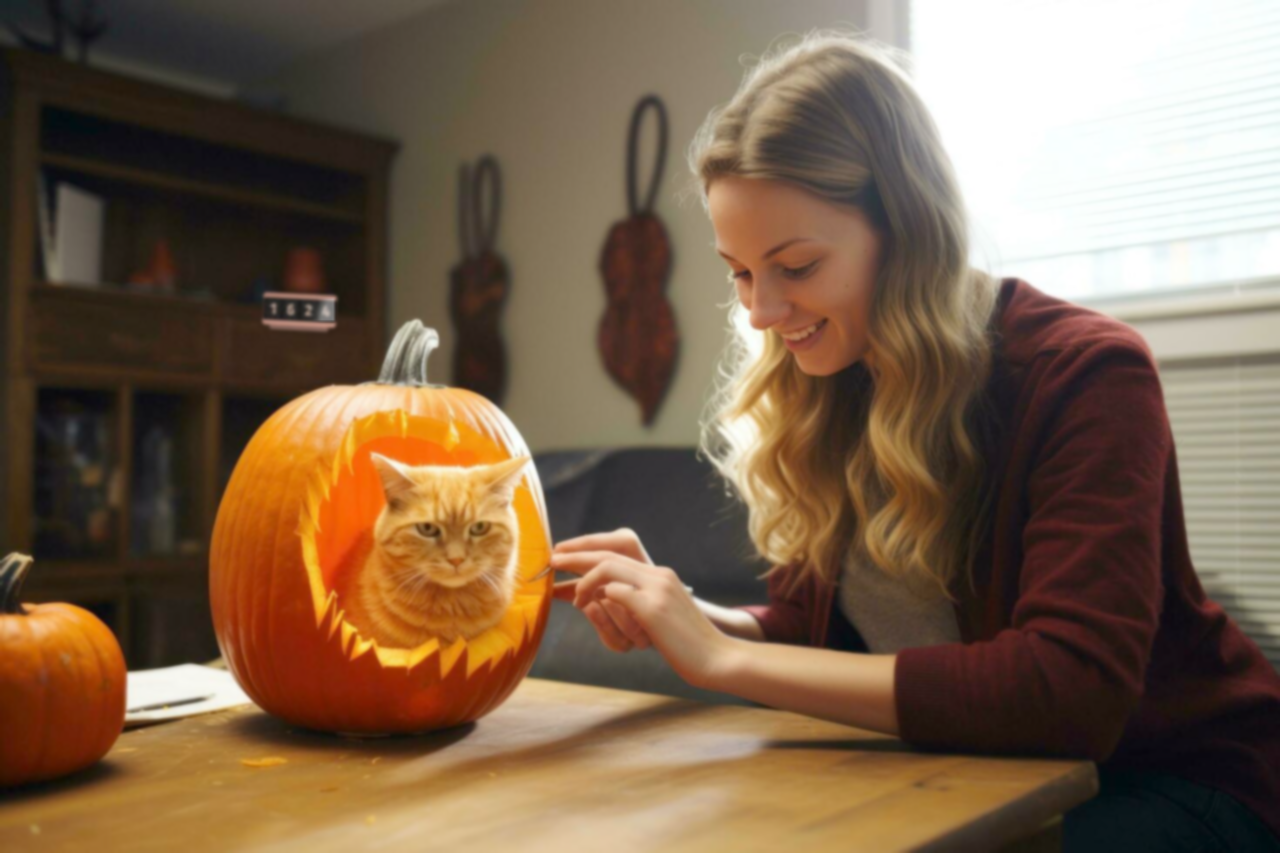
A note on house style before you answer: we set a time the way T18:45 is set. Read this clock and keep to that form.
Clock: T16:24
